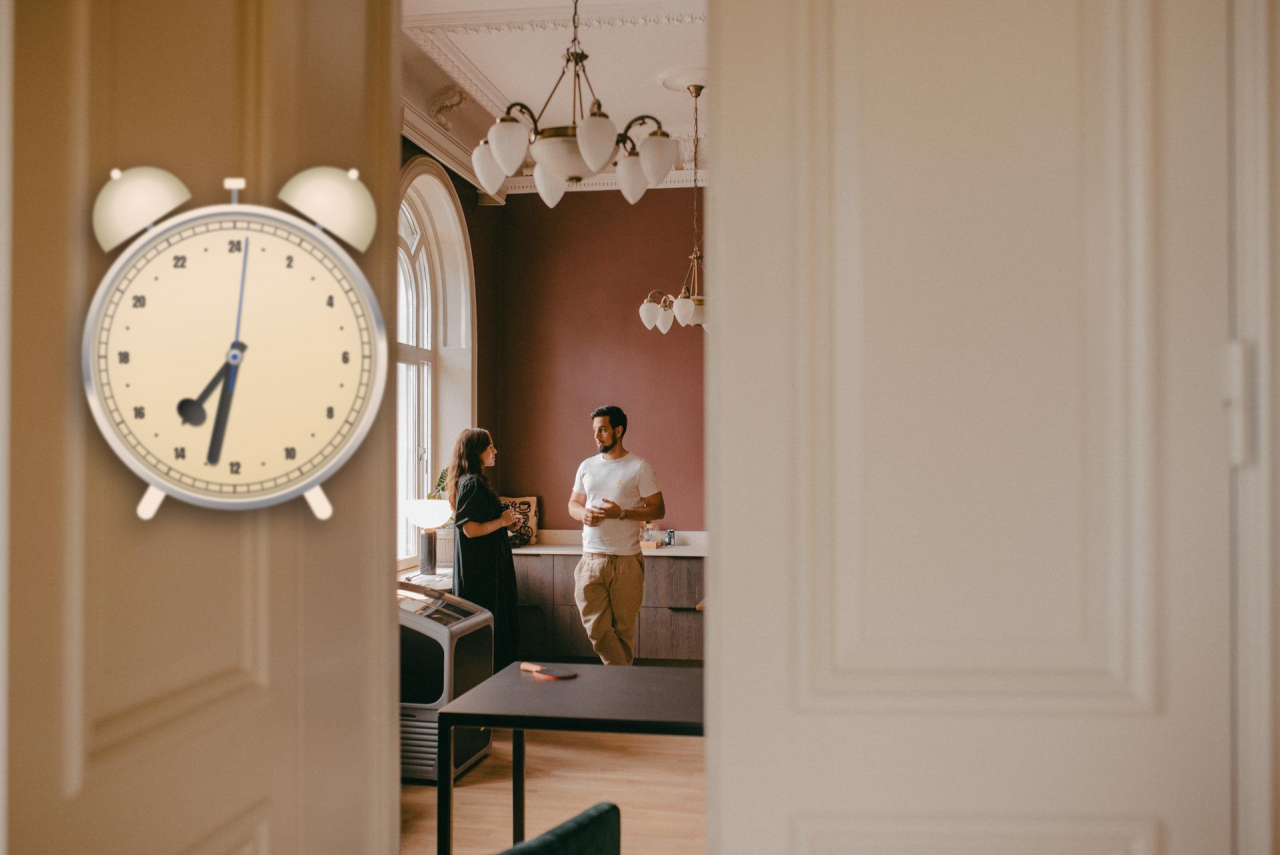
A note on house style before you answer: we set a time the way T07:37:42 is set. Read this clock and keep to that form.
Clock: T14:32:01
